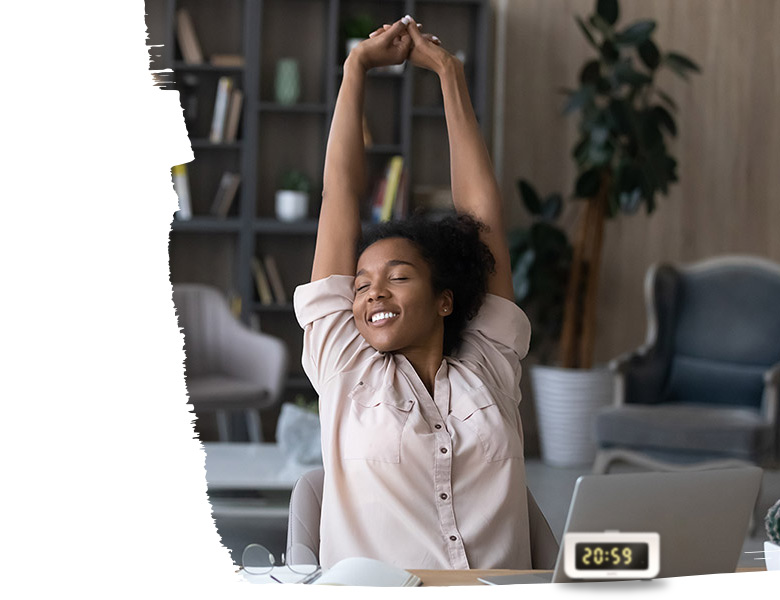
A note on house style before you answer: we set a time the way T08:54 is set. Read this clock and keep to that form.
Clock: T20:59
